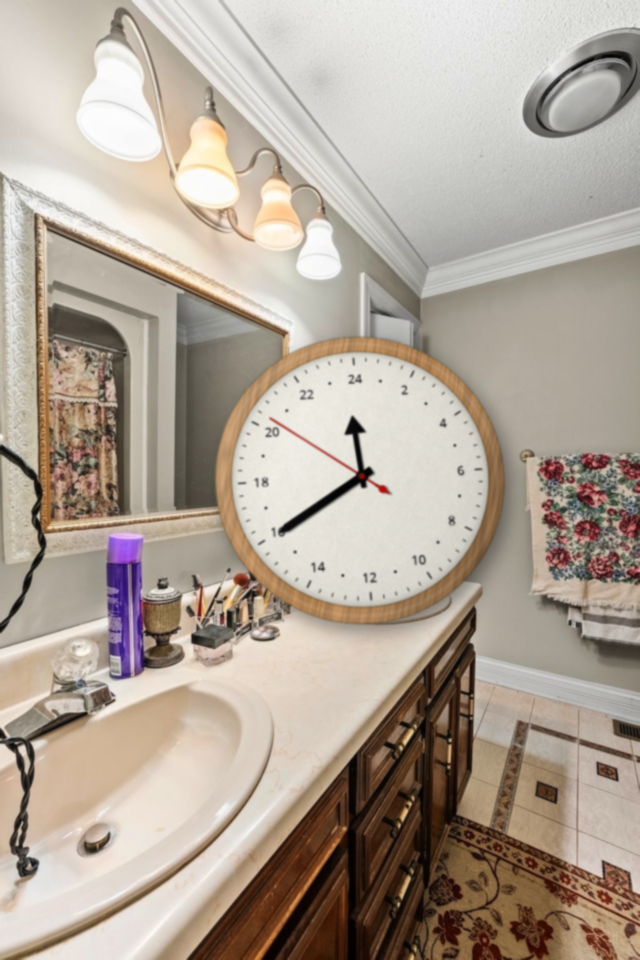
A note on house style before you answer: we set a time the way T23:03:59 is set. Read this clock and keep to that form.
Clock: T23:39:51
